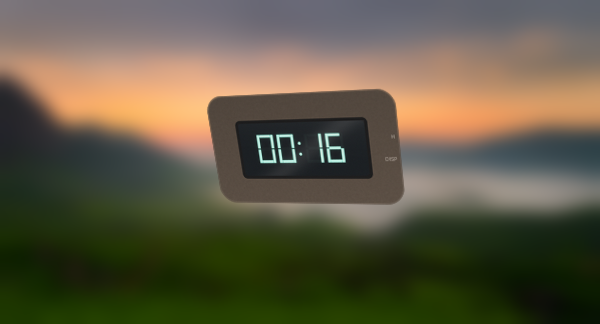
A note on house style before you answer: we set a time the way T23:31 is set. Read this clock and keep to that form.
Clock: T00:16
